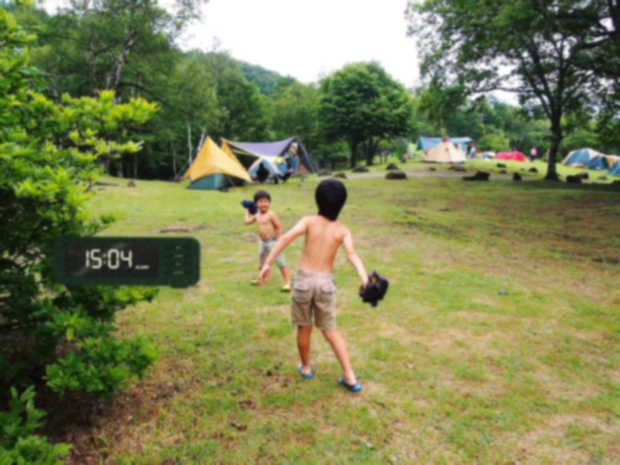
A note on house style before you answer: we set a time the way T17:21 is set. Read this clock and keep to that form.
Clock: T15:04
